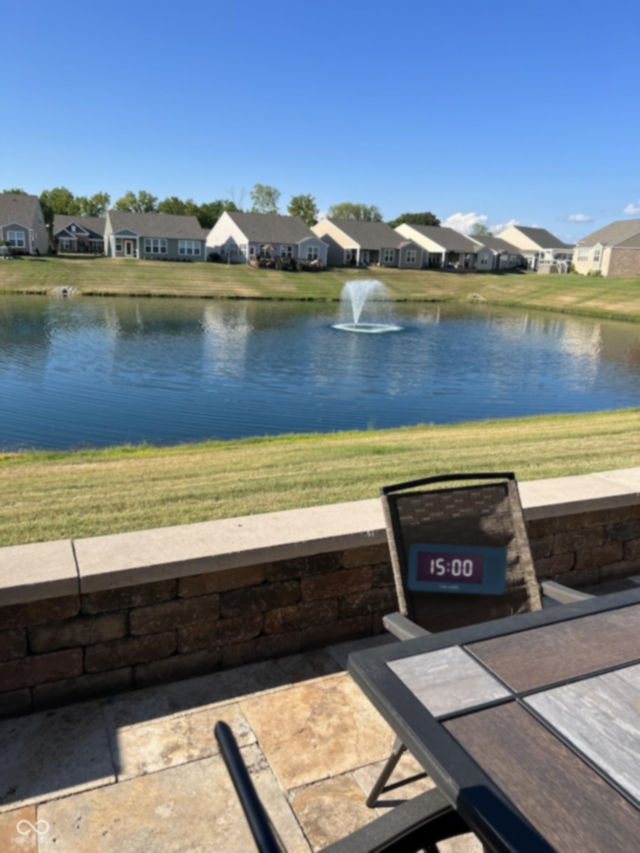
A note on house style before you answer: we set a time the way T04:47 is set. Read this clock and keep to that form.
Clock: T15:00
